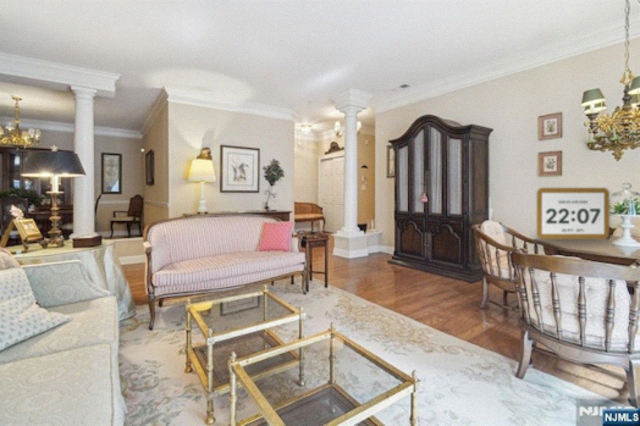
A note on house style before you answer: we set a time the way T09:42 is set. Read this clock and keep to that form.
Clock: T22:07
